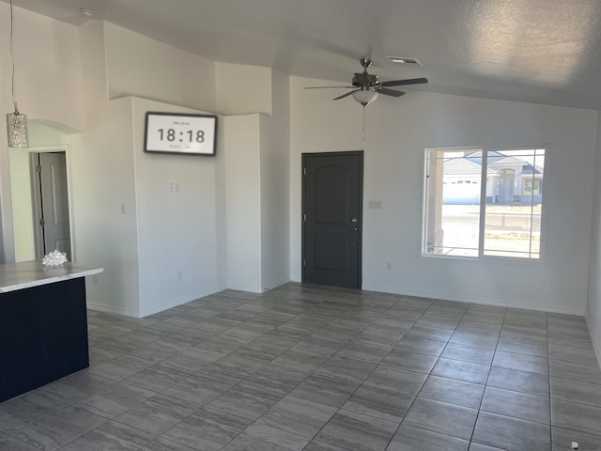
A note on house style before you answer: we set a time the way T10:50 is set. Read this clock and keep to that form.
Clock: T18:18
